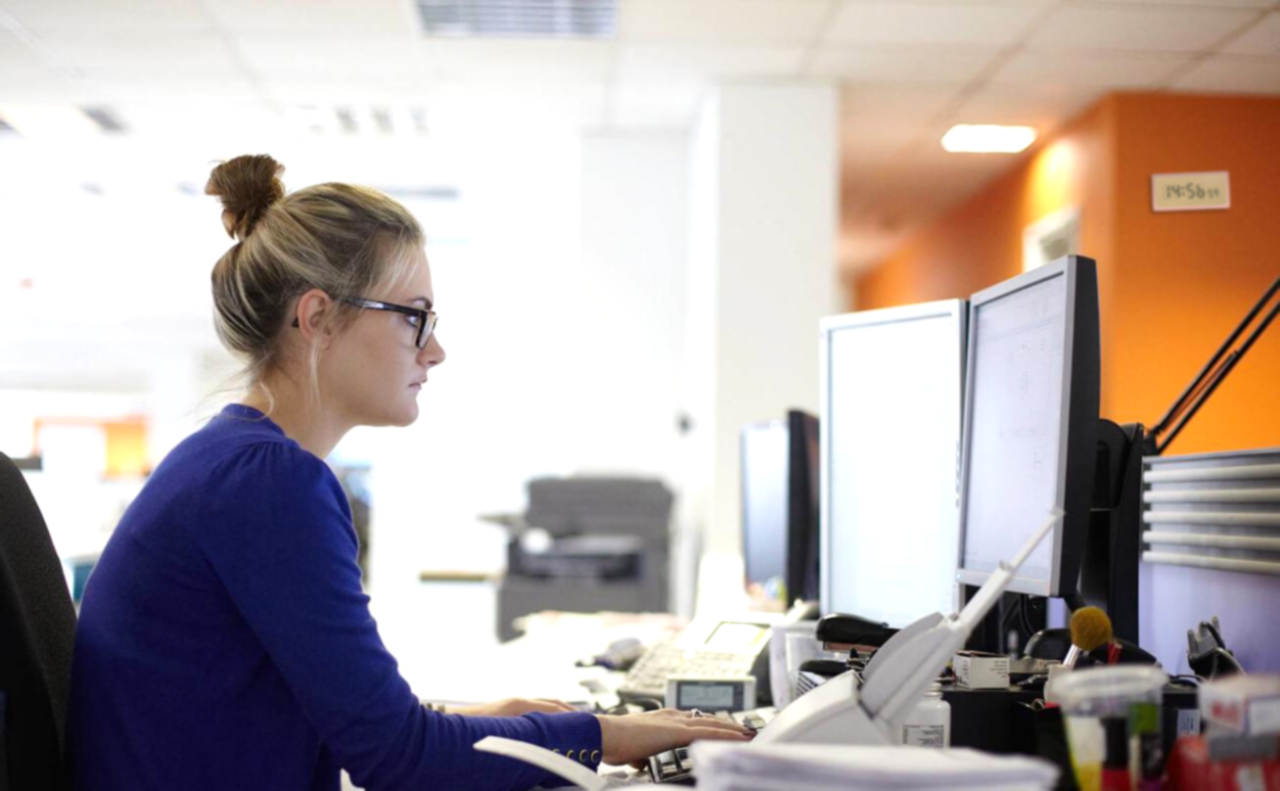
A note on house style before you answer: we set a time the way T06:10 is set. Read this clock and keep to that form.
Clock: T14:56
